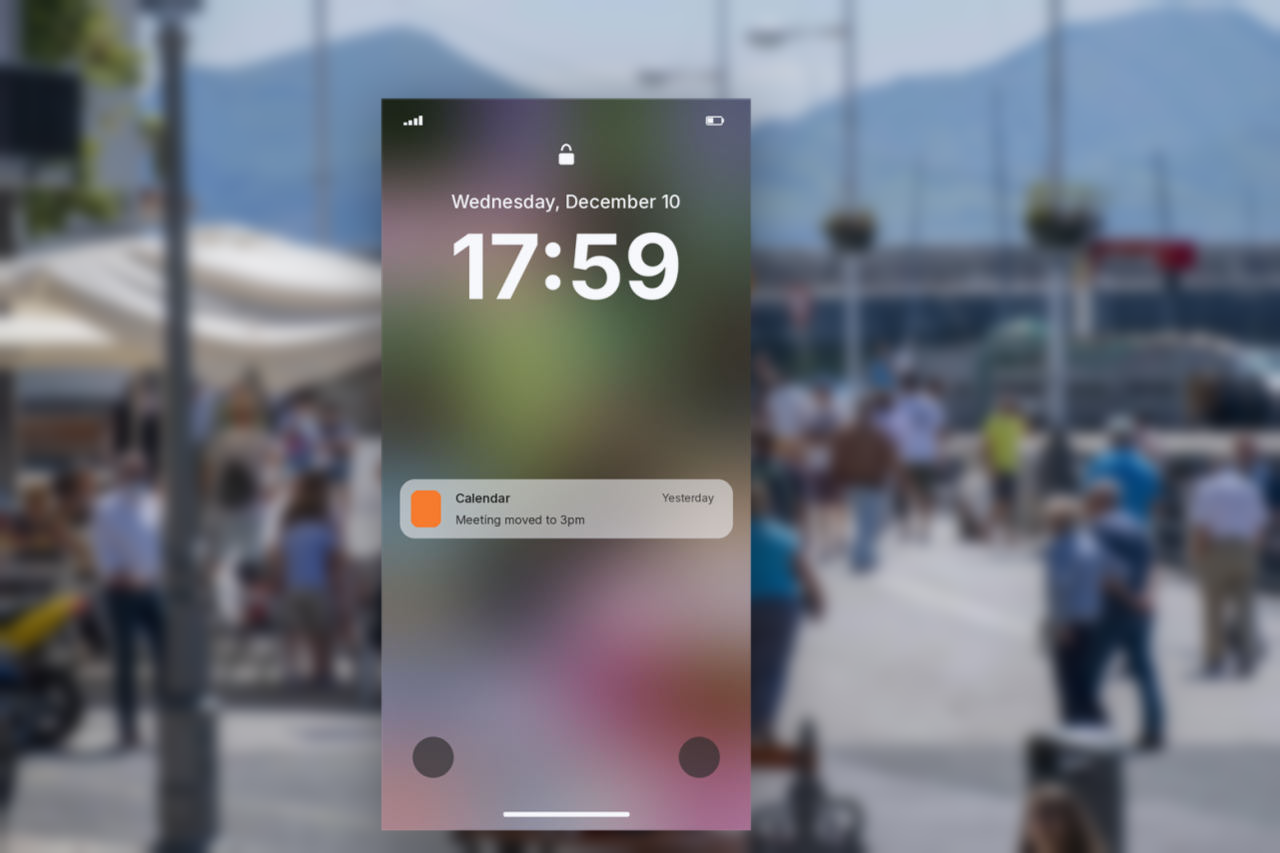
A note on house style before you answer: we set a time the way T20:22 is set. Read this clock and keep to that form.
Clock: T17:59
